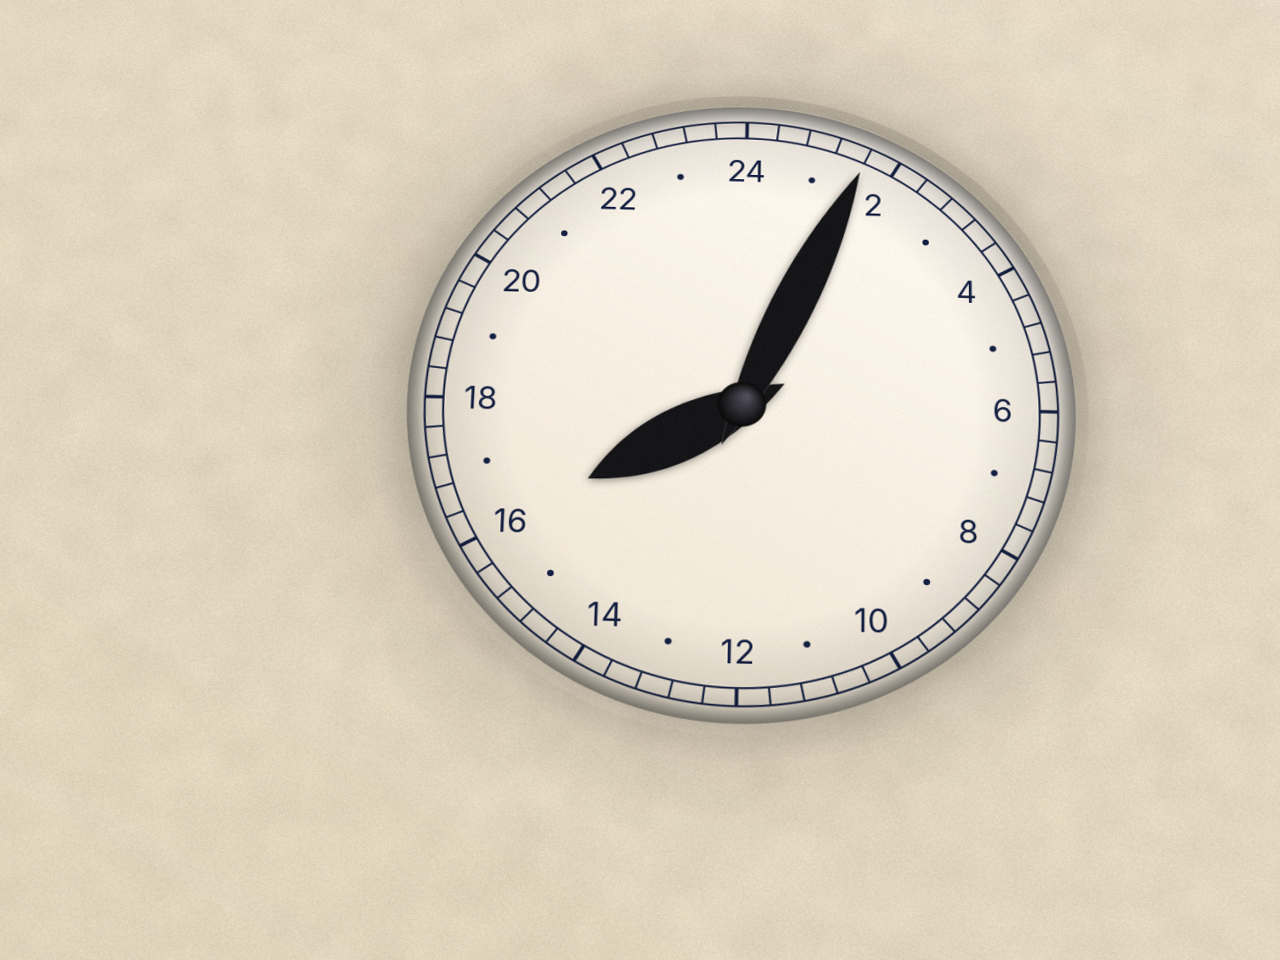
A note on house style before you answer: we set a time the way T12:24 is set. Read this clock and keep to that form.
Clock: T16:04
